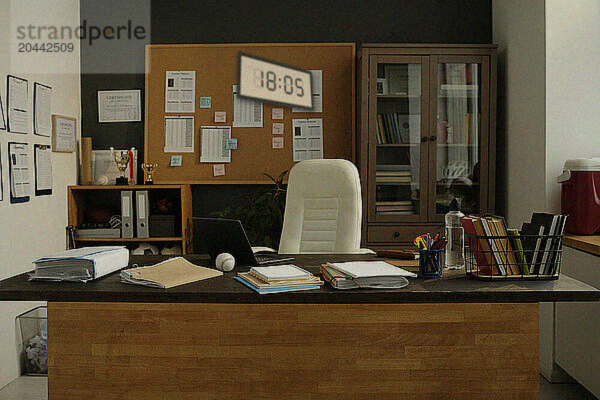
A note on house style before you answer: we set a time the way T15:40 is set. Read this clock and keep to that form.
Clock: T18:05
